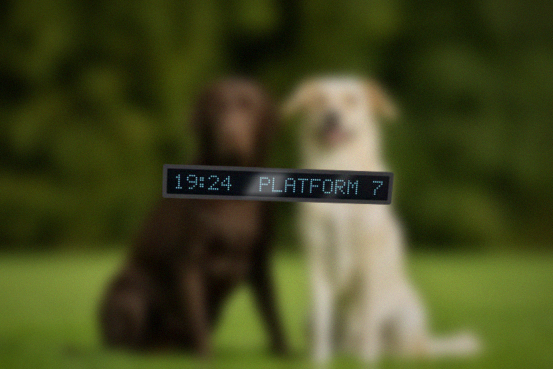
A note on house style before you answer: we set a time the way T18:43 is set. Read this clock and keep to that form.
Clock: T19:24
